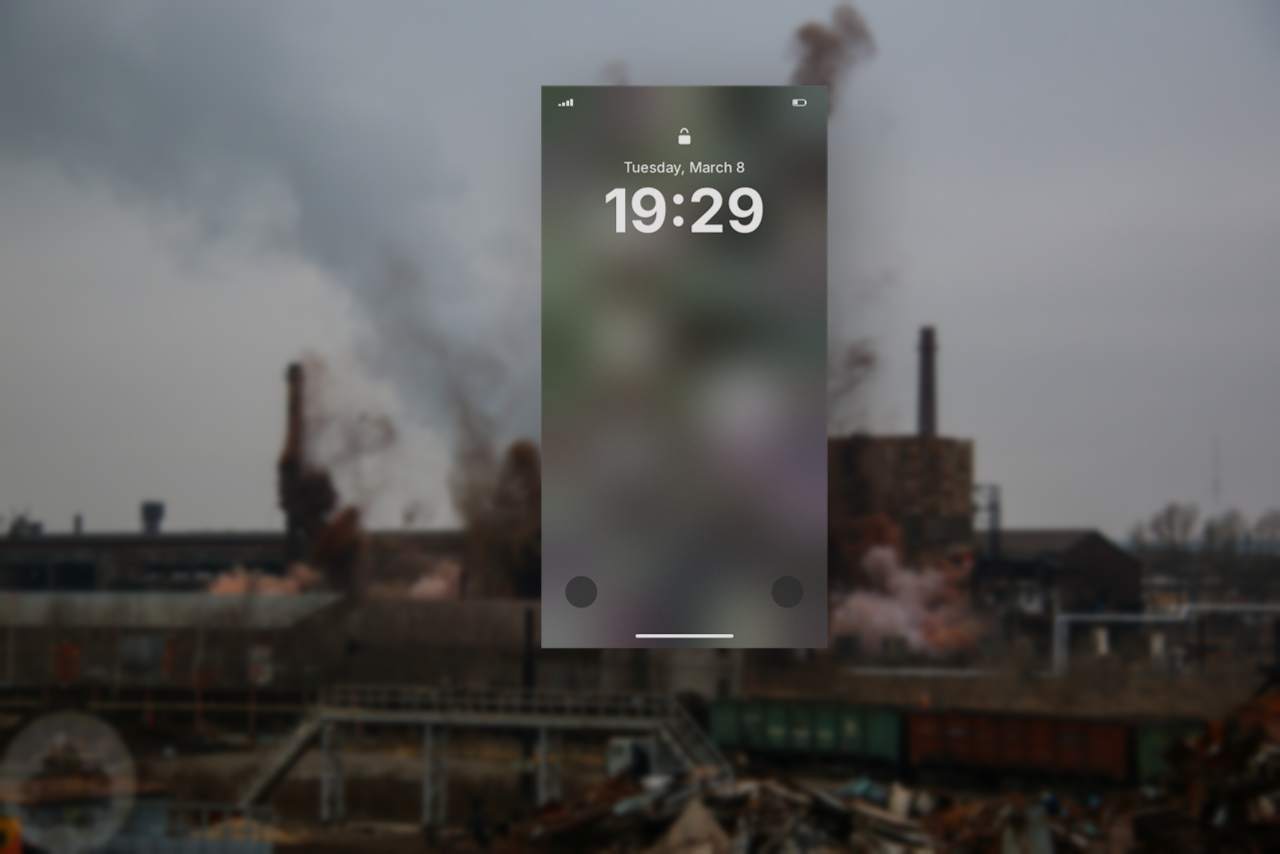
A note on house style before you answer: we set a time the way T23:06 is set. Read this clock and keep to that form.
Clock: T19:29
